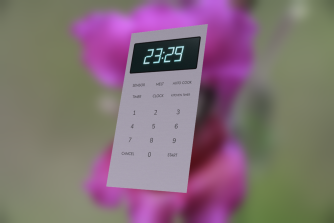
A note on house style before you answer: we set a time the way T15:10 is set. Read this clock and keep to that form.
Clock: T23:29
